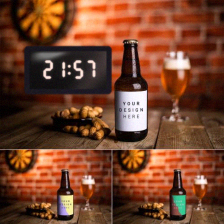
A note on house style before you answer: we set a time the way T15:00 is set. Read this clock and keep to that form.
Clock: T21:57
